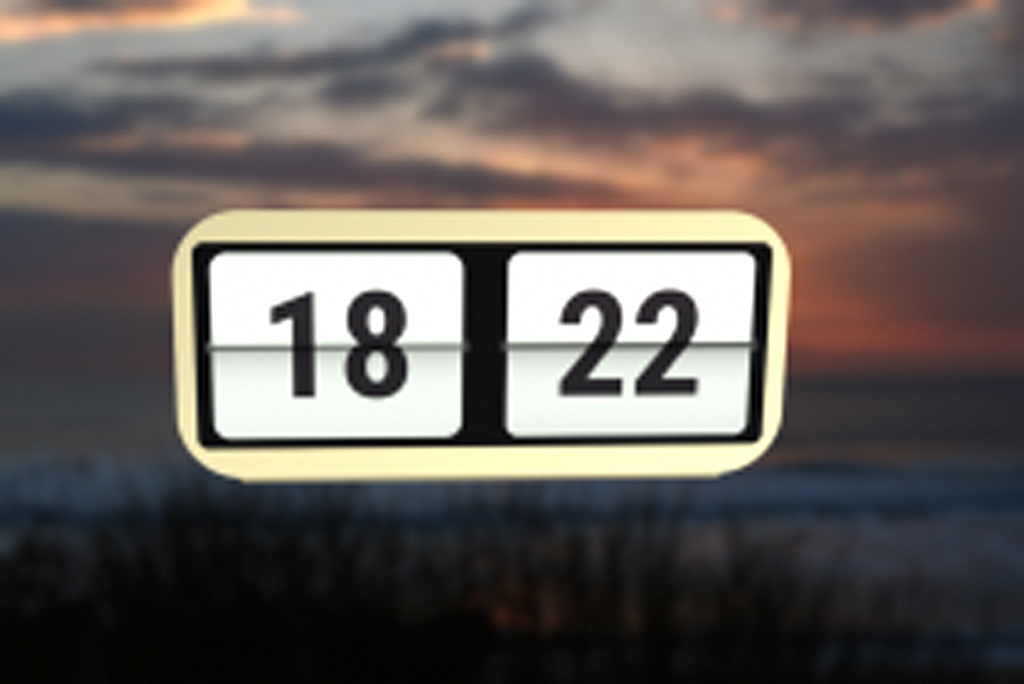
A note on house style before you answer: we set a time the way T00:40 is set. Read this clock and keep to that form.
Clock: T18:22
